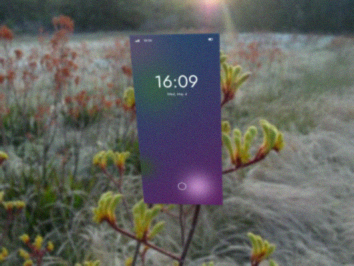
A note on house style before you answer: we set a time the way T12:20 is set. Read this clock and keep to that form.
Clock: T16:09
